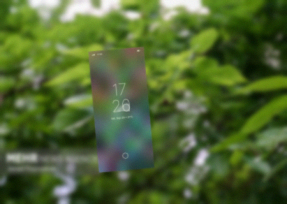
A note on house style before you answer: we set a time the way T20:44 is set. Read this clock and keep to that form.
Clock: T17:26
